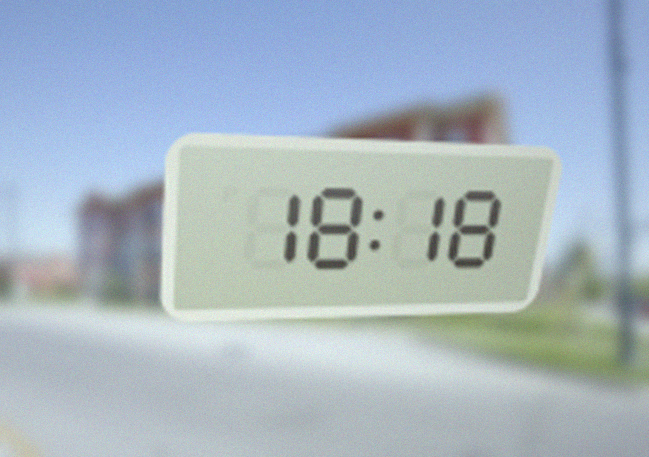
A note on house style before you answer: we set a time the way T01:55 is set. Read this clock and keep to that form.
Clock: T18:18
